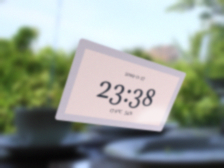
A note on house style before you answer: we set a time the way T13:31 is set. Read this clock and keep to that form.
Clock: T23:38
